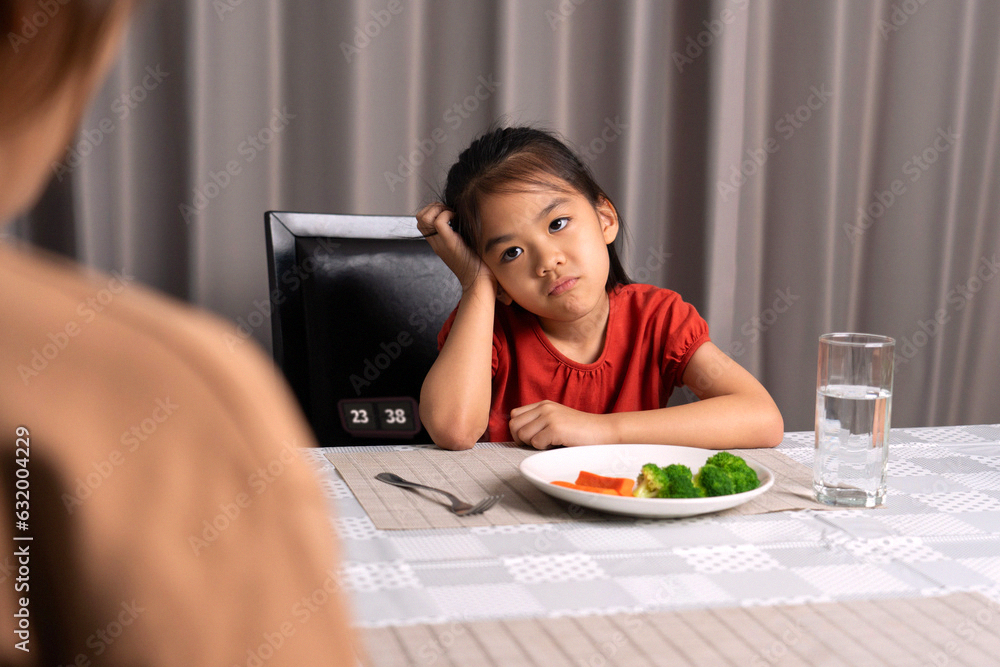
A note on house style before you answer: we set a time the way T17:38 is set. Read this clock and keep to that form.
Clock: T23:38
